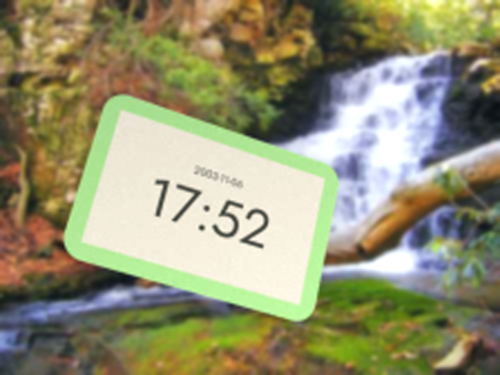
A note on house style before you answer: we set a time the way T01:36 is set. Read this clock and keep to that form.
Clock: T17:52
